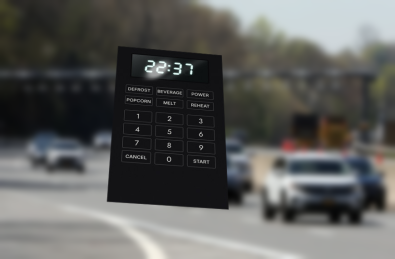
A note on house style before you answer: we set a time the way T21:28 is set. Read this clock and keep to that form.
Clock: T22:37
